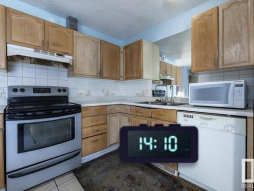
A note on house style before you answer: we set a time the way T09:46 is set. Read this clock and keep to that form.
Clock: T14:10
